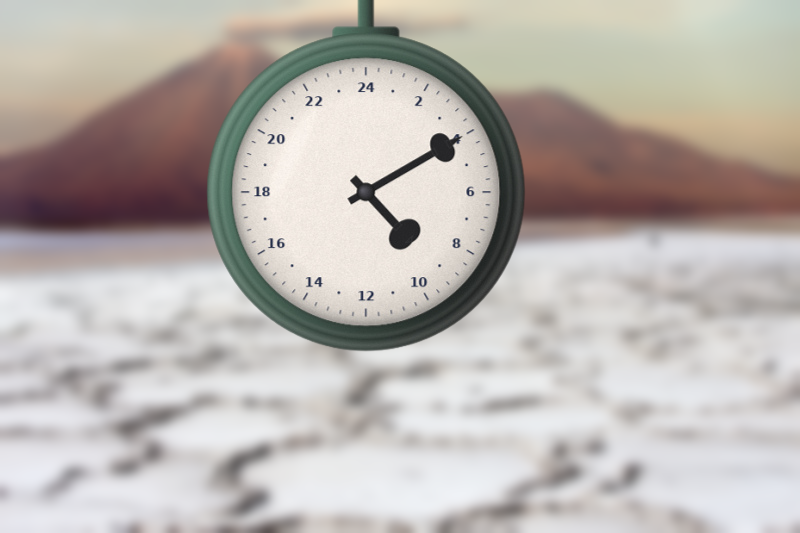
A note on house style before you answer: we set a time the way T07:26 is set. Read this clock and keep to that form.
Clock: T09:10
